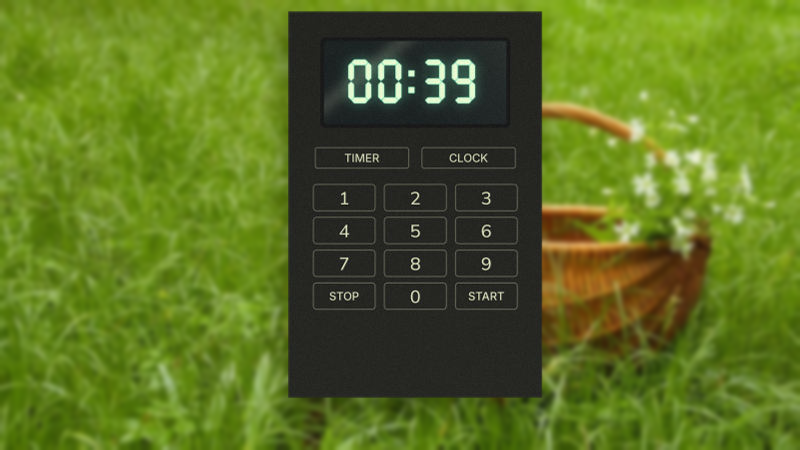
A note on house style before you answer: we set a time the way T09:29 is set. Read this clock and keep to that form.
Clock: T00:39
